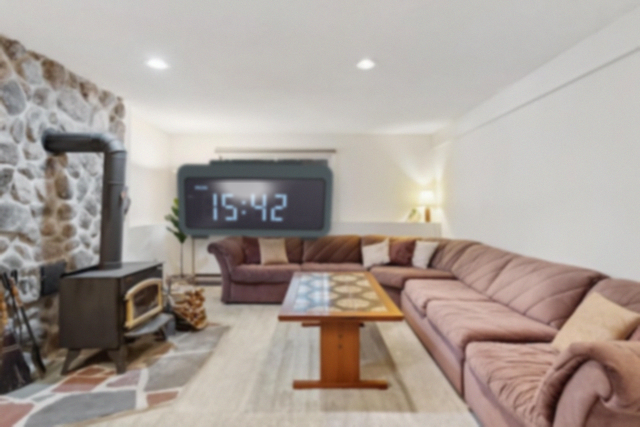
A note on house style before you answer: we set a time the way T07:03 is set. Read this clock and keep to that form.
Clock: T15:42
